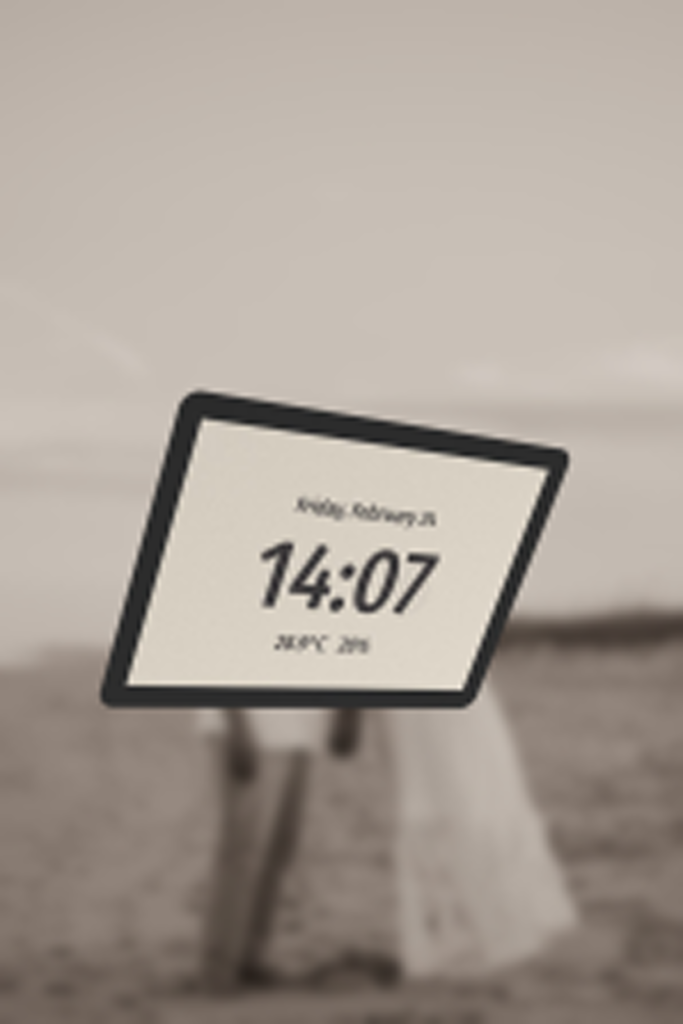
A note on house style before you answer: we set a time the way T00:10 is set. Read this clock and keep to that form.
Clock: T14:07
